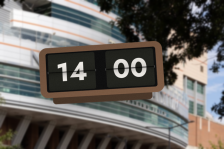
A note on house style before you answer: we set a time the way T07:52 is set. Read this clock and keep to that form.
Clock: T14:00
